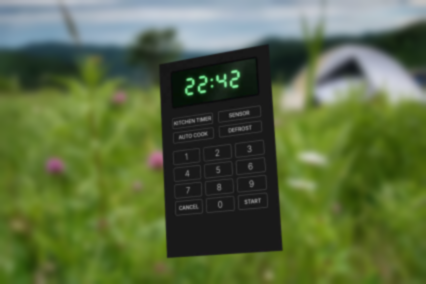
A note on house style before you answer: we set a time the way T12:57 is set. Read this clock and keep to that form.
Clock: T22:42
